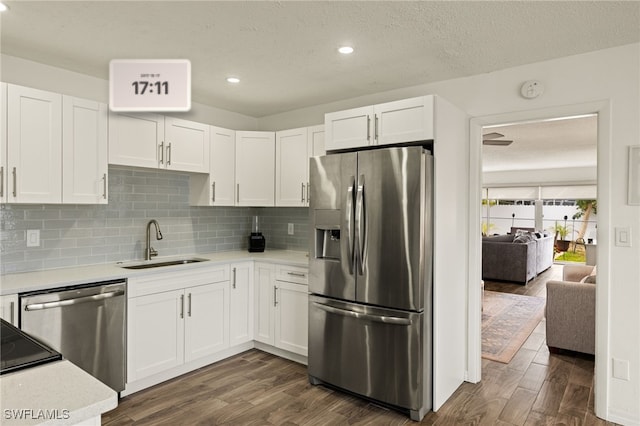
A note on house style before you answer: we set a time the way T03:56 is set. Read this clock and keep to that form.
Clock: T17:11
